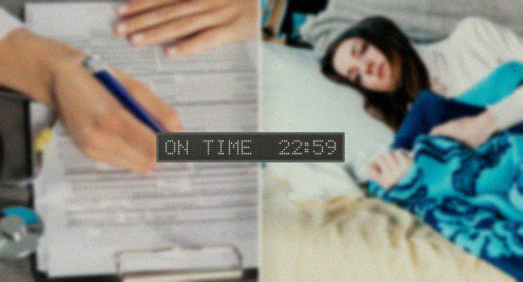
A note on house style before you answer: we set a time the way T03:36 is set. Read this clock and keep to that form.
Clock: T22:59
